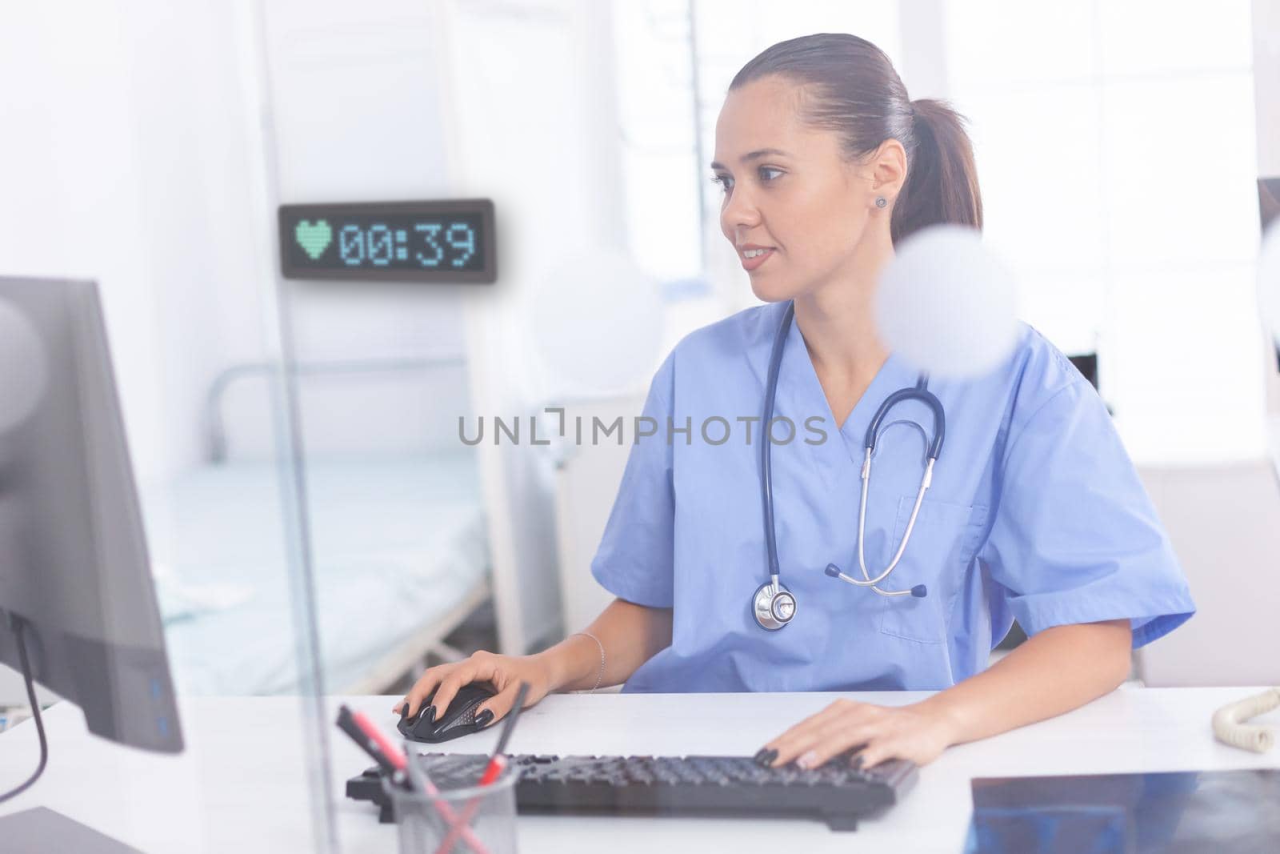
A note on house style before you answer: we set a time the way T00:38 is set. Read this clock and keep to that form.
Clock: T00:39
